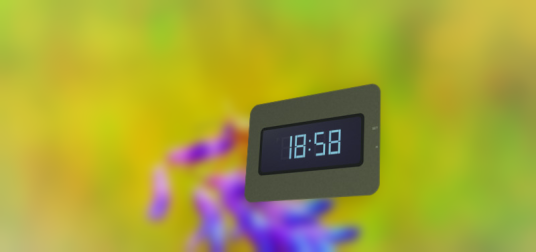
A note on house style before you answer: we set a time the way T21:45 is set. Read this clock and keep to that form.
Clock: T18:58
